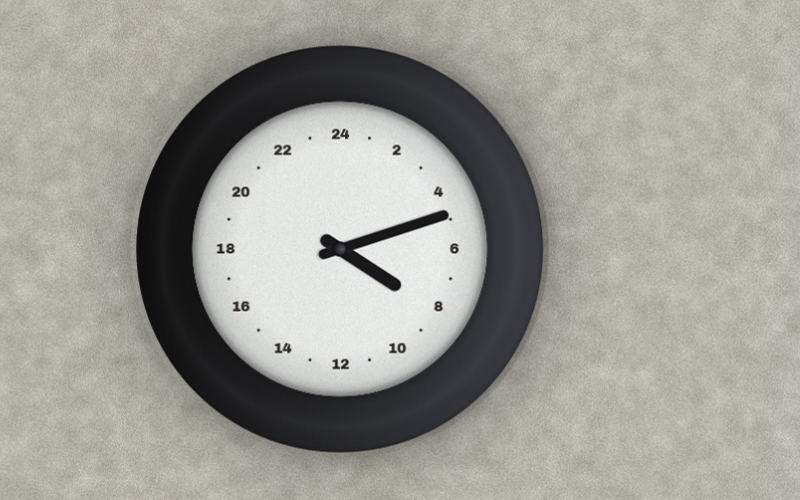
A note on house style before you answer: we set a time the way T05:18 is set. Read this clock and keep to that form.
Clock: T08:12
